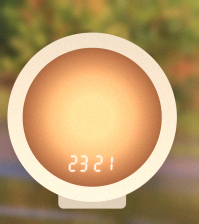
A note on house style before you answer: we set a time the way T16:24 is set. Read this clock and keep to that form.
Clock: T23:21
